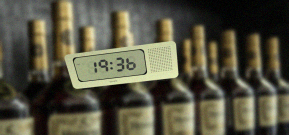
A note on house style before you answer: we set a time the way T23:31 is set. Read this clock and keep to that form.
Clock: T19:36
